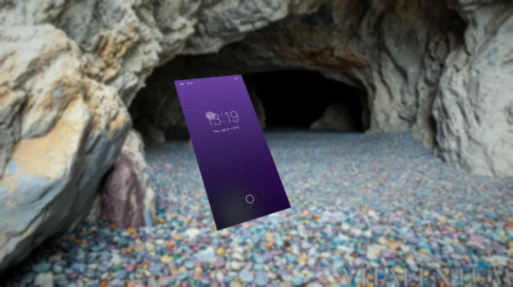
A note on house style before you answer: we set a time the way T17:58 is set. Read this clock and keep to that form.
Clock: T13:19
